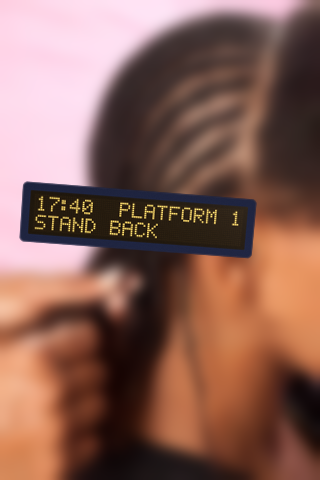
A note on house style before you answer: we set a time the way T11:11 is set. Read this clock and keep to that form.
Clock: T17:40
